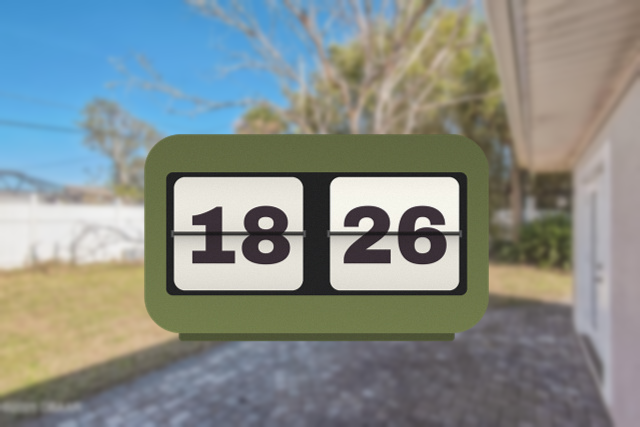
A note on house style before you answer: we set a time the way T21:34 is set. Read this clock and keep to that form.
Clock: T18:26
